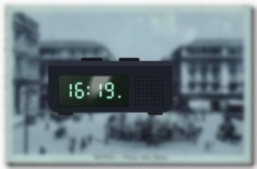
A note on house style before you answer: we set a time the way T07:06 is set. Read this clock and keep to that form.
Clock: T16:19
